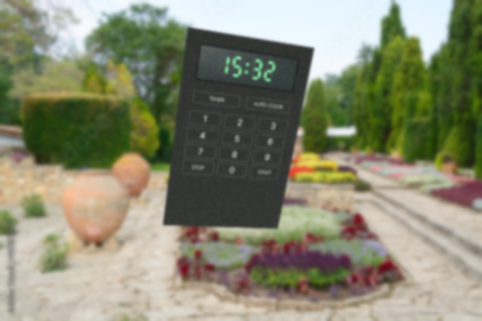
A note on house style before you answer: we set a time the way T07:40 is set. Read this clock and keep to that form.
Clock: T15:32
